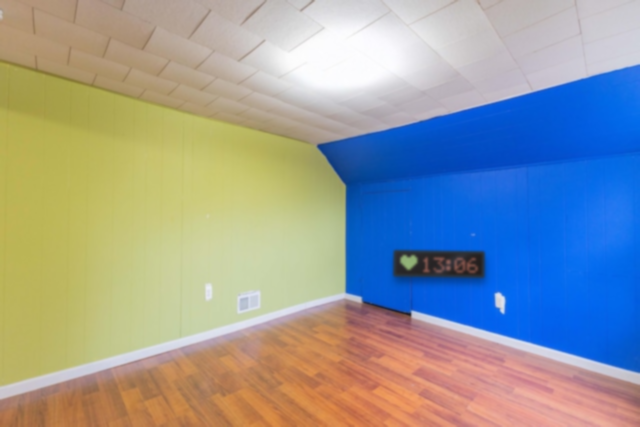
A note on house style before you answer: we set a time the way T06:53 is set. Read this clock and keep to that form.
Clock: T13:06
